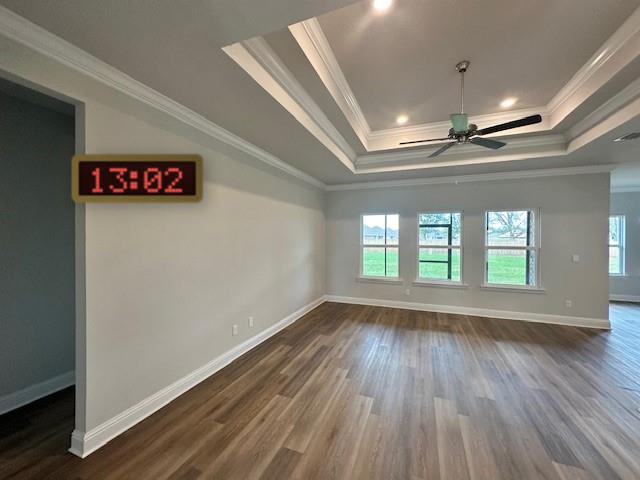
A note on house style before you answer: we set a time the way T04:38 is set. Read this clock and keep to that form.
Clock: T13:02
